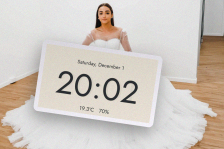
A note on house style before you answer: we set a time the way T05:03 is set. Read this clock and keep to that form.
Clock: T20:02
